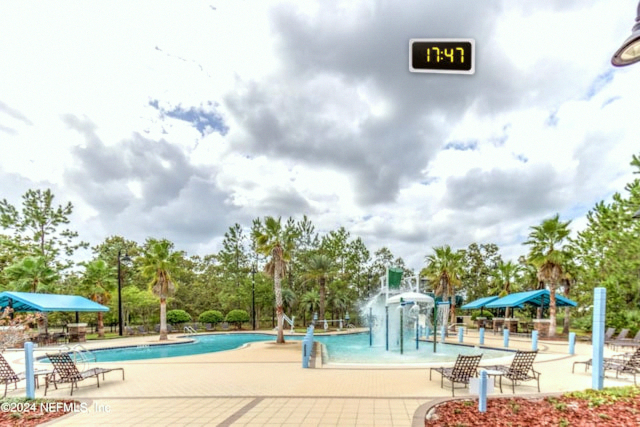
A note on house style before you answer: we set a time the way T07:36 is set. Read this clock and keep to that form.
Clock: T17:47
